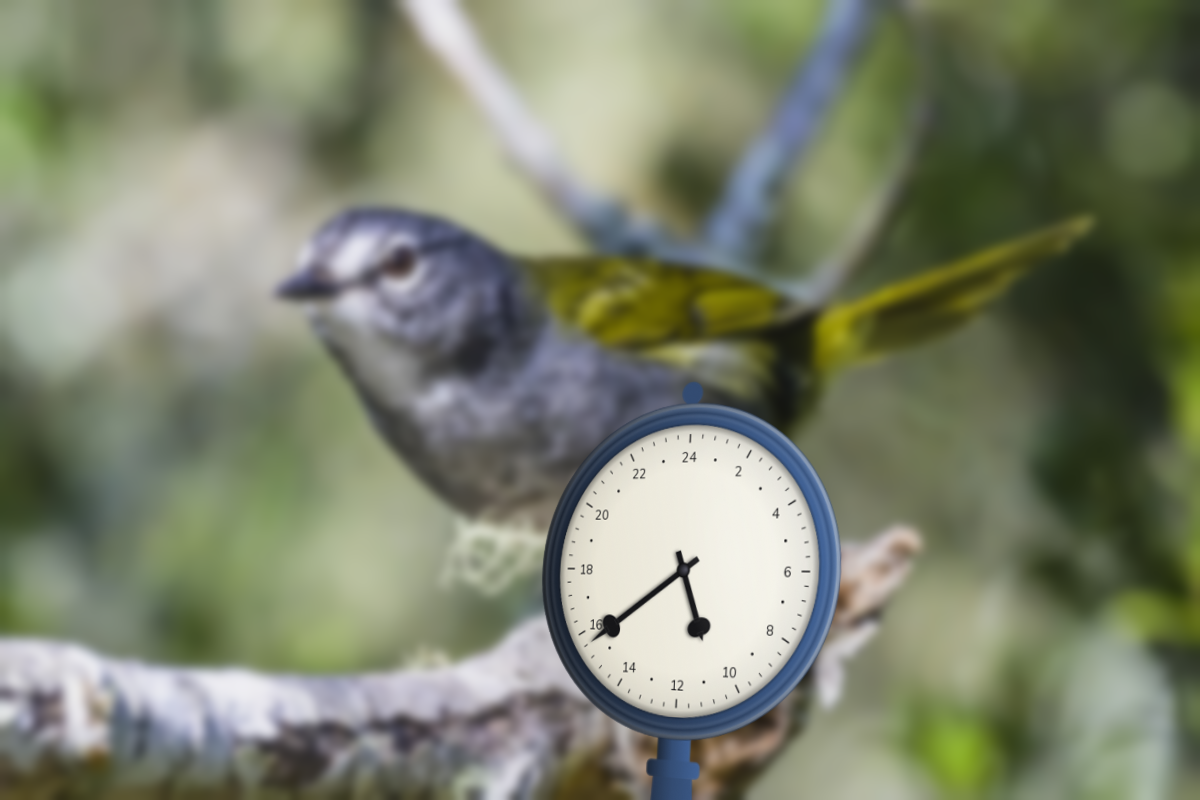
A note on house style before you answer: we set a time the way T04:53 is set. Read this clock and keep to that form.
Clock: T10:39
